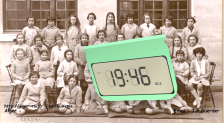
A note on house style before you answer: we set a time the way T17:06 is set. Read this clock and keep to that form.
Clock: T19:46
